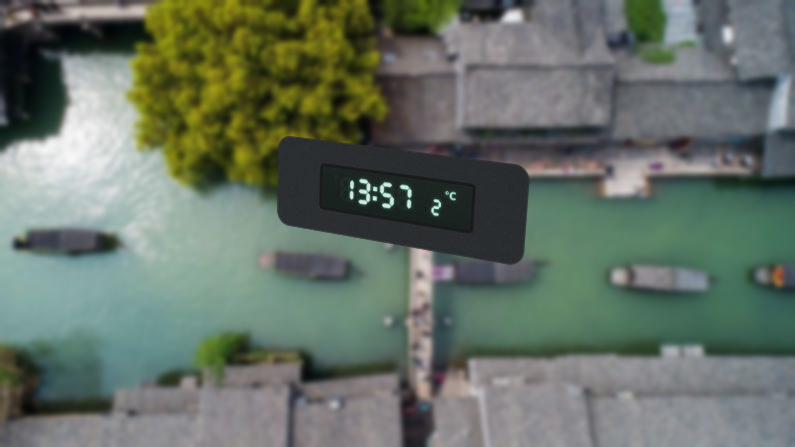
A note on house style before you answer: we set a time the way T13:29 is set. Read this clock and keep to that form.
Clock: T13:57
